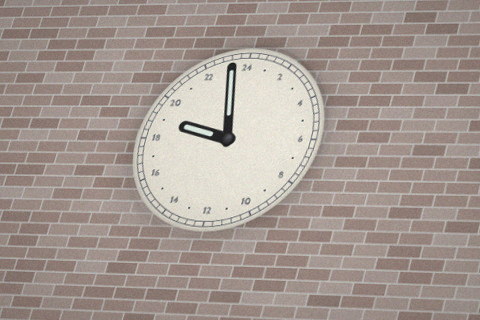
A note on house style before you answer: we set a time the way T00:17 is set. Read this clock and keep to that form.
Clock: T18:58
